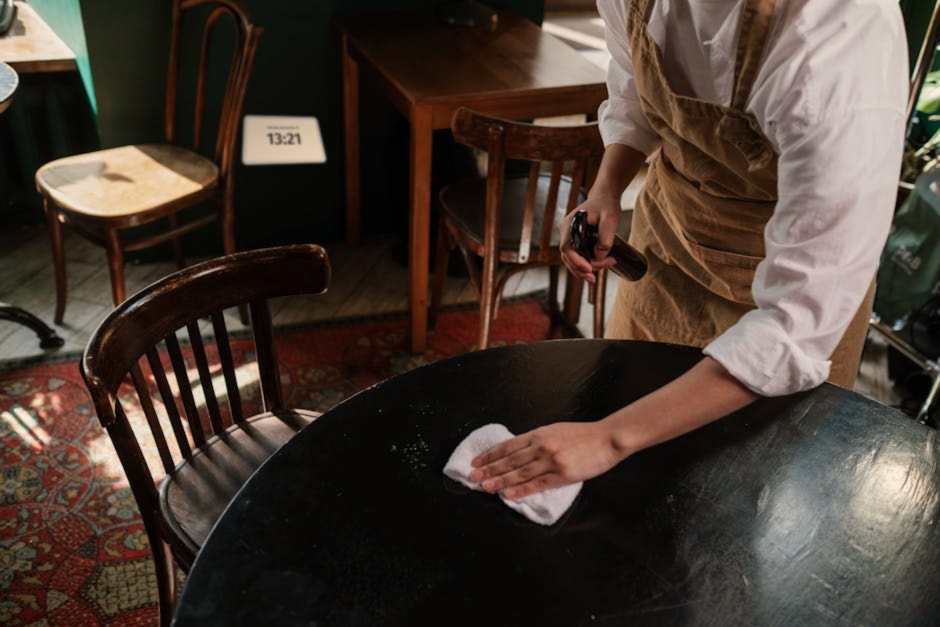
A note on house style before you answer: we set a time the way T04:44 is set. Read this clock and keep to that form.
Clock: T13:21
